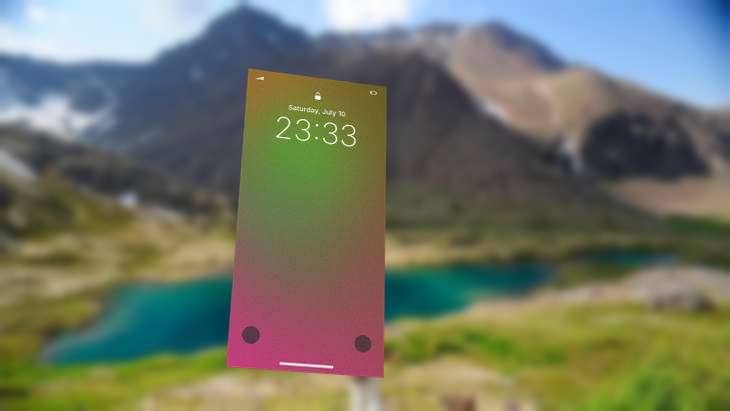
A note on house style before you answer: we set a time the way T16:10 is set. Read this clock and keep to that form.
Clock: T23:33
